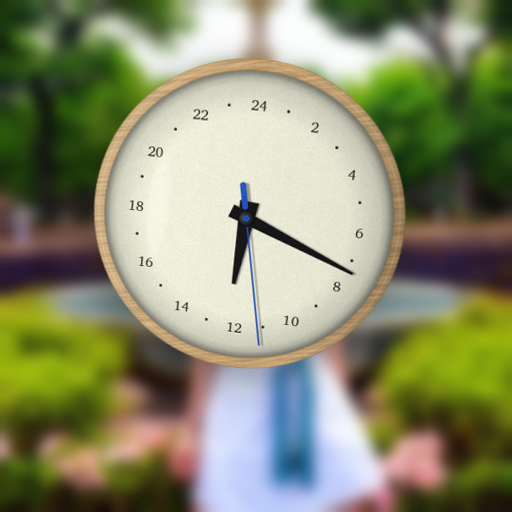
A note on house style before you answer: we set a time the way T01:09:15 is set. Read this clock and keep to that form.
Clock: T12:18:28
